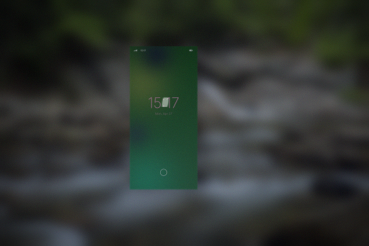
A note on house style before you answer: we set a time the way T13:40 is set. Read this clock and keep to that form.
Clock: T15:17
